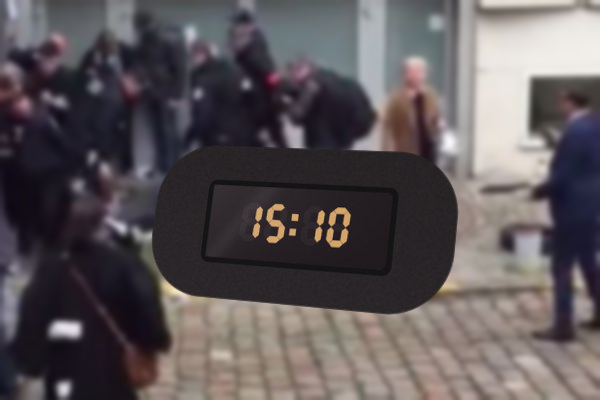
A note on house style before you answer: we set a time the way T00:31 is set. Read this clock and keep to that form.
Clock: T15:10
